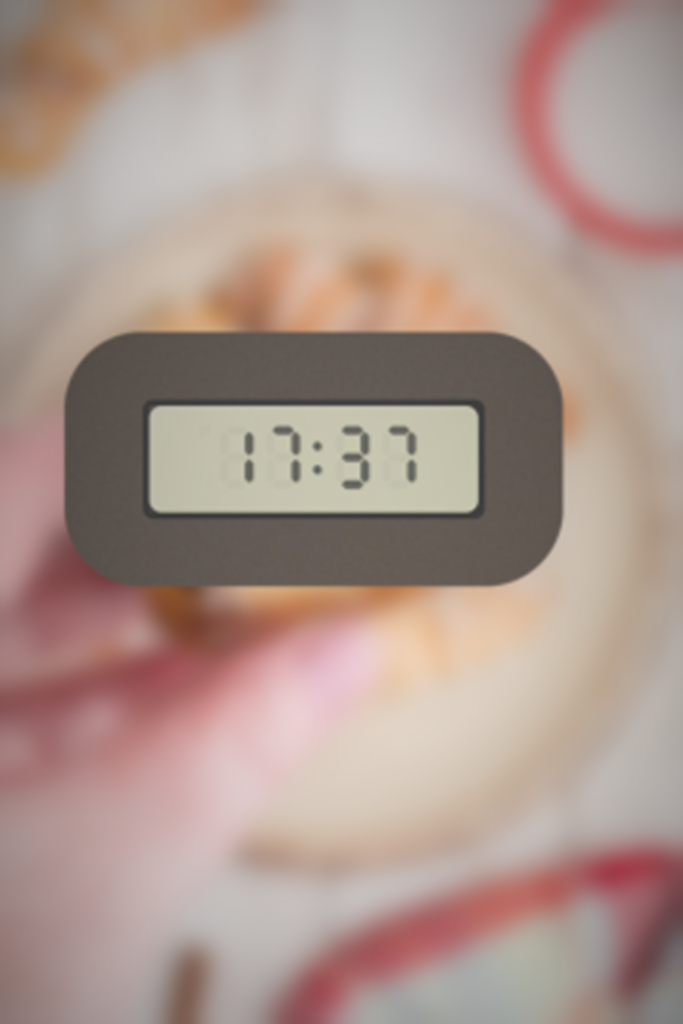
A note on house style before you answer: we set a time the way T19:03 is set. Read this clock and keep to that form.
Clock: T17:37
